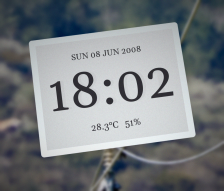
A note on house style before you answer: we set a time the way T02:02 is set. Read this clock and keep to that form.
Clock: T18:02
